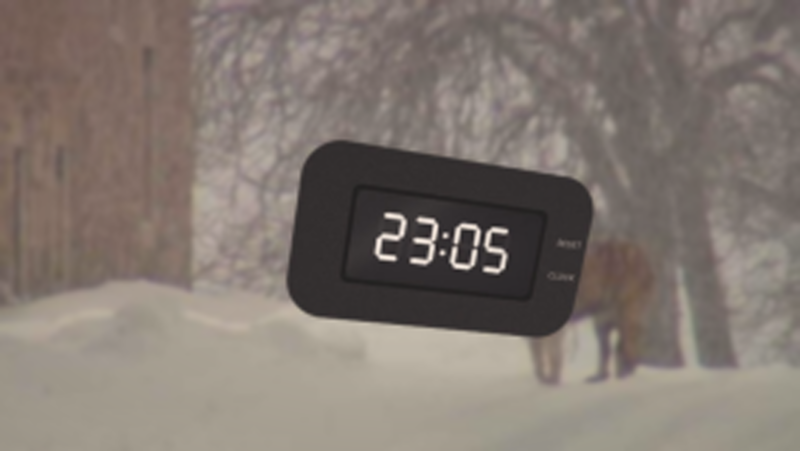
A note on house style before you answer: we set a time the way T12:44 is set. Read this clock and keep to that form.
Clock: T23:05
